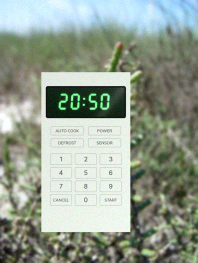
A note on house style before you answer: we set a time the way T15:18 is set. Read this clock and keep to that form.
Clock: T20:50
